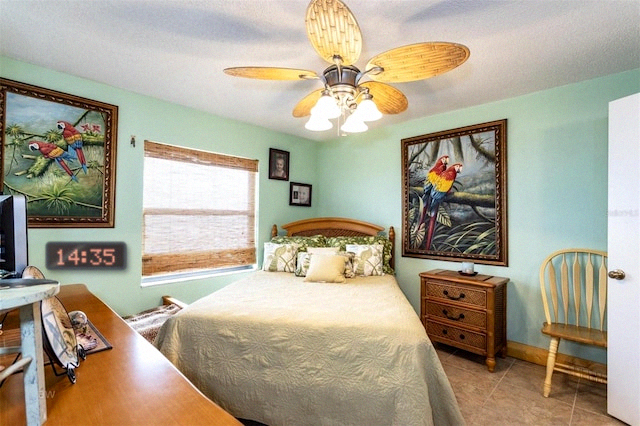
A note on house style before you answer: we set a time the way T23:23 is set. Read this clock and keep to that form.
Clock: T14:35
